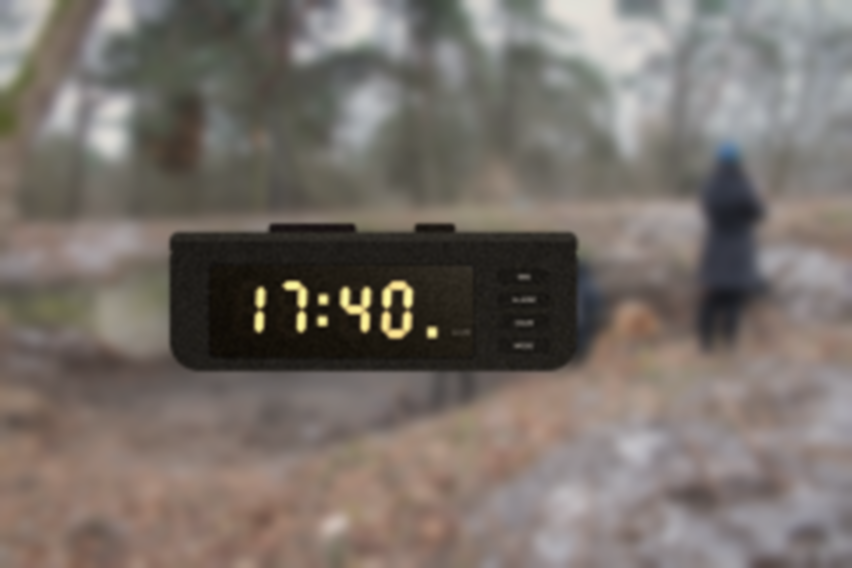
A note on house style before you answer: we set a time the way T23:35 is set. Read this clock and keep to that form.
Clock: T17:40
